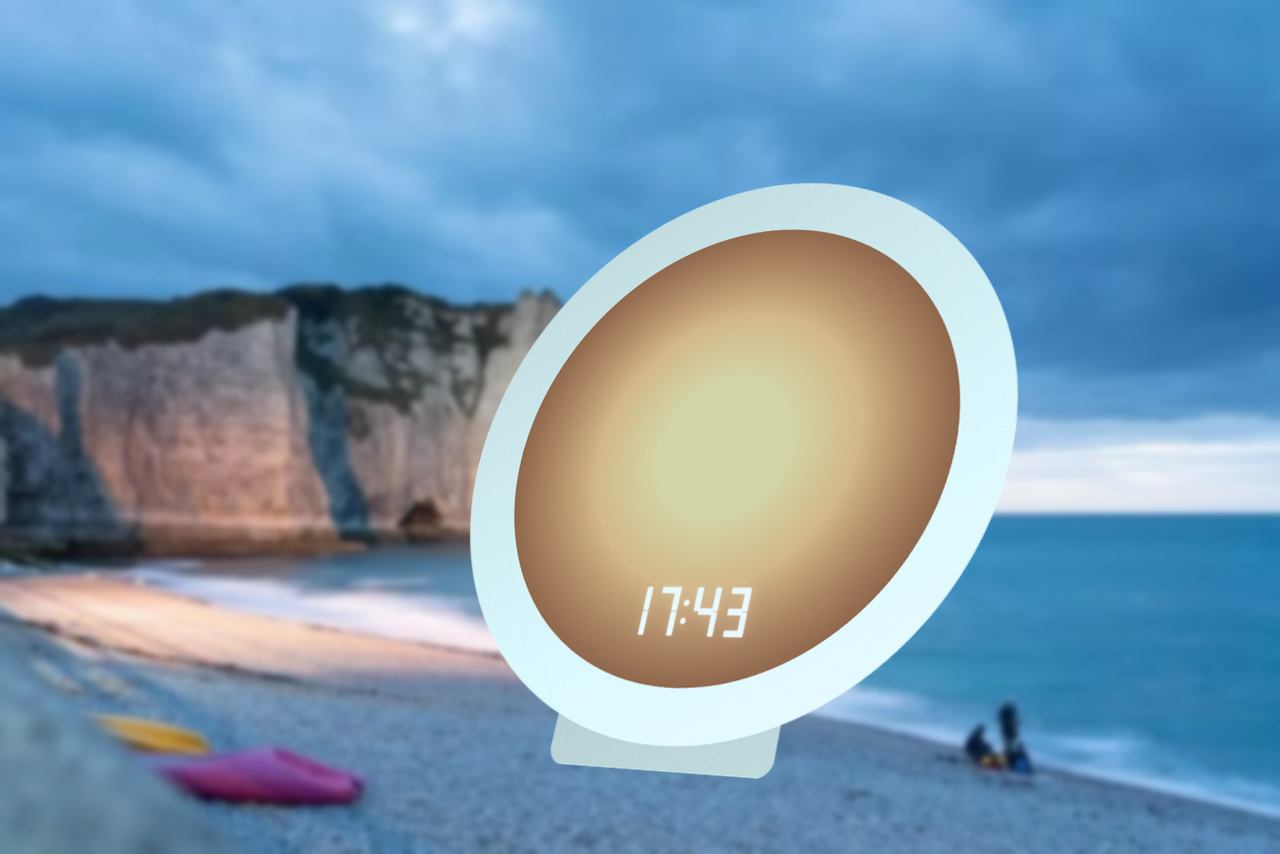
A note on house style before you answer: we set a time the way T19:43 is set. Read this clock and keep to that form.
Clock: T17:43
